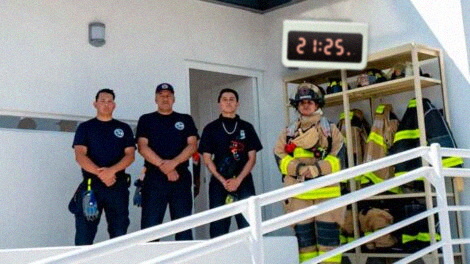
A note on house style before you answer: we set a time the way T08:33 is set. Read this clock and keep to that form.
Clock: T21:25
